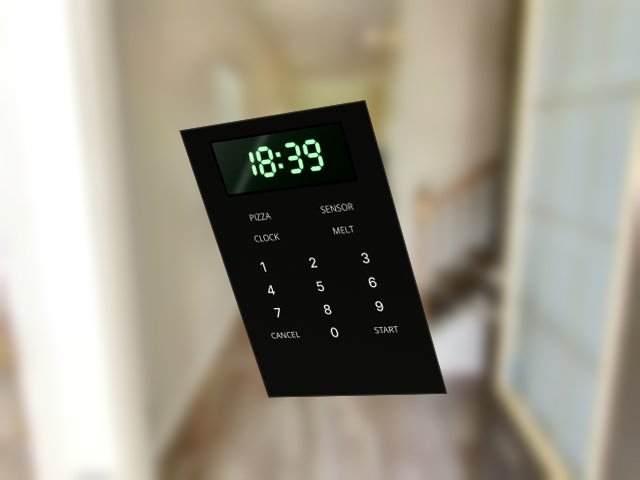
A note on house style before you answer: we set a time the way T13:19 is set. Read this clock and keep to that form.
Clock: T18:39
